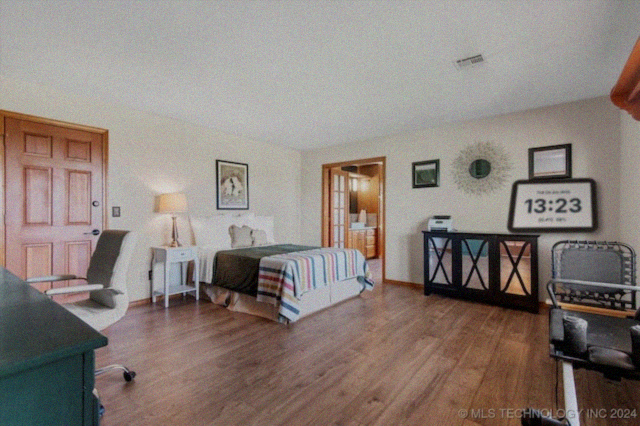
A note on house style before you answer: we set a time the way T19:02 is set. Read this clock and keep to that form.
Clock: T13:23
